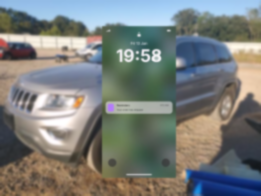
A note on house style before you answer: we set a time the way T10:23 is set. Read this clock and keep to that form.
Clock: T19:58
